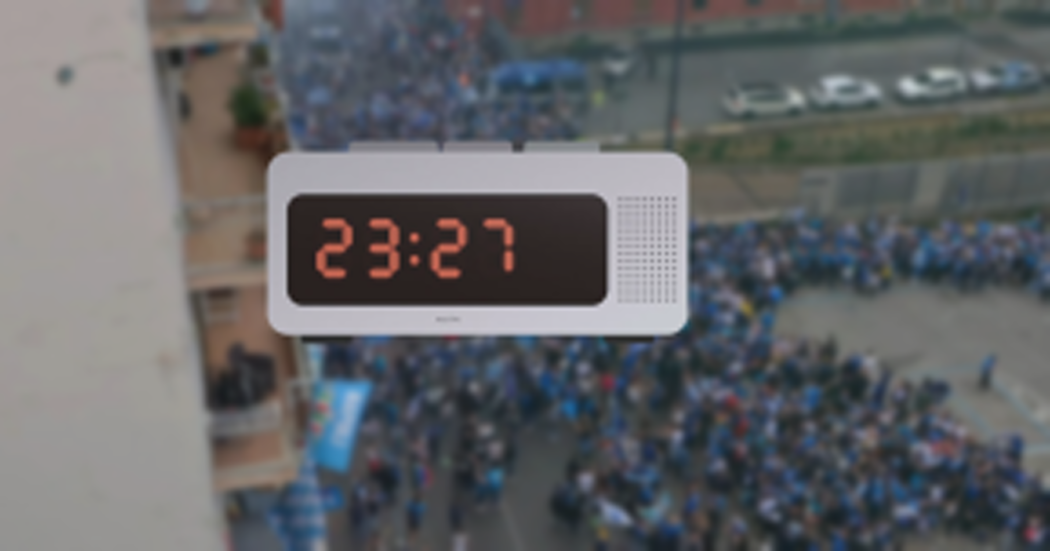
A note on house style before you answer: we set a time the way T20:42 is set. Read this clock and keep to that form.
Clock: T23:27
